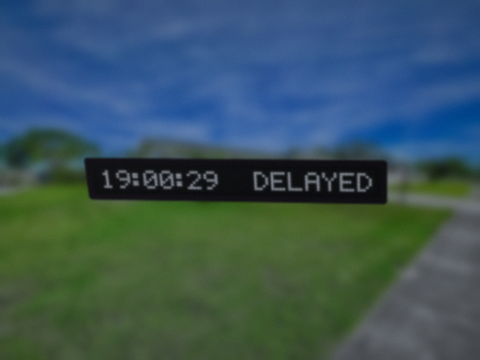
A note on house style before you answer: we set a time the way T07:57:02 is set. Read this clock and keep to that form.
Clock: T19:00:29
